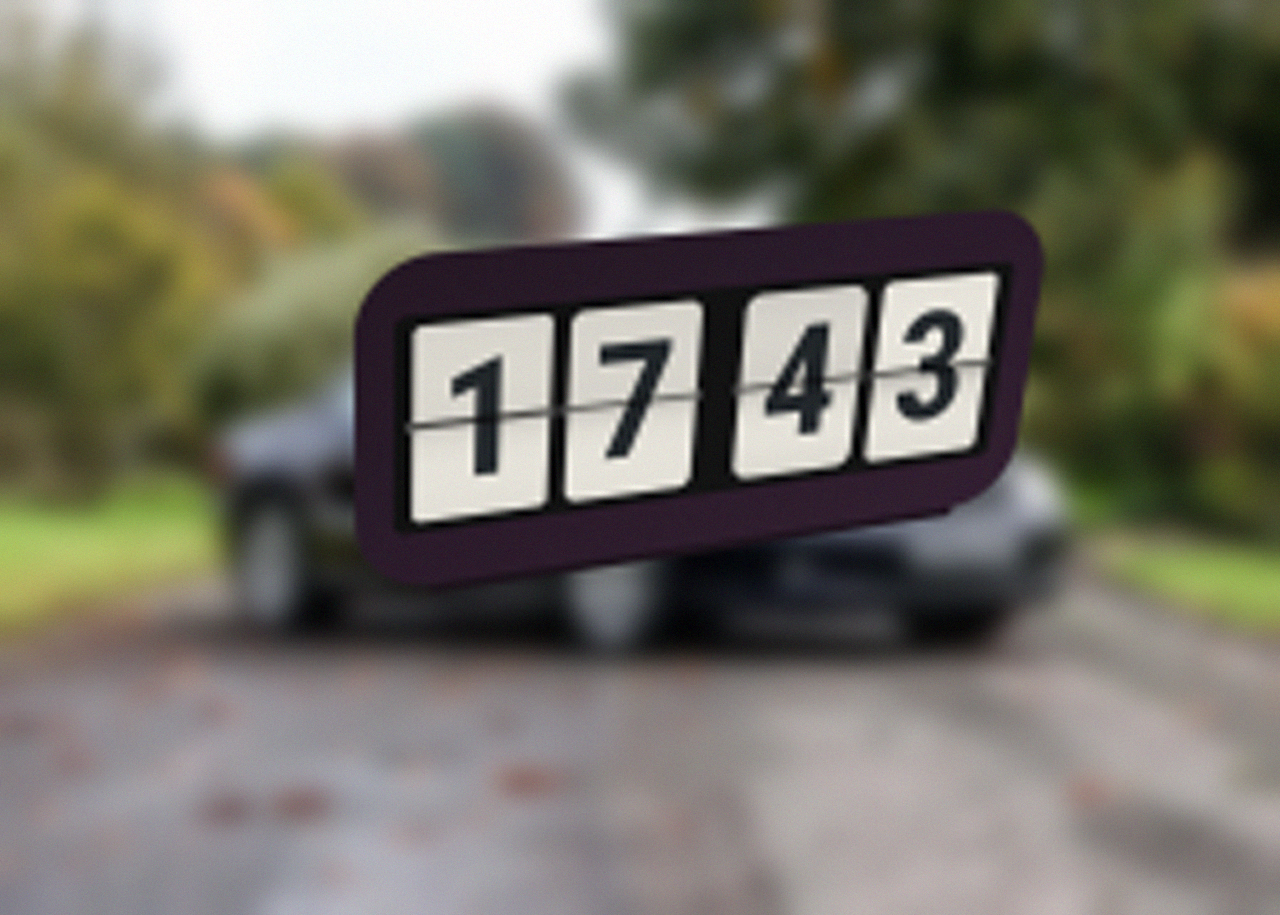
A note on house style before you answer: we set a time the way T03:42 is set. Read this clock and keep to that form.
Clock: T17:43
